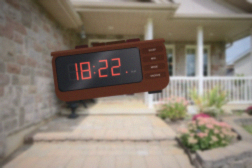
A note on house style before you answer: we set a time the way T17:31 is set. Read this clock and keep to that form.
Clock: T18:22
